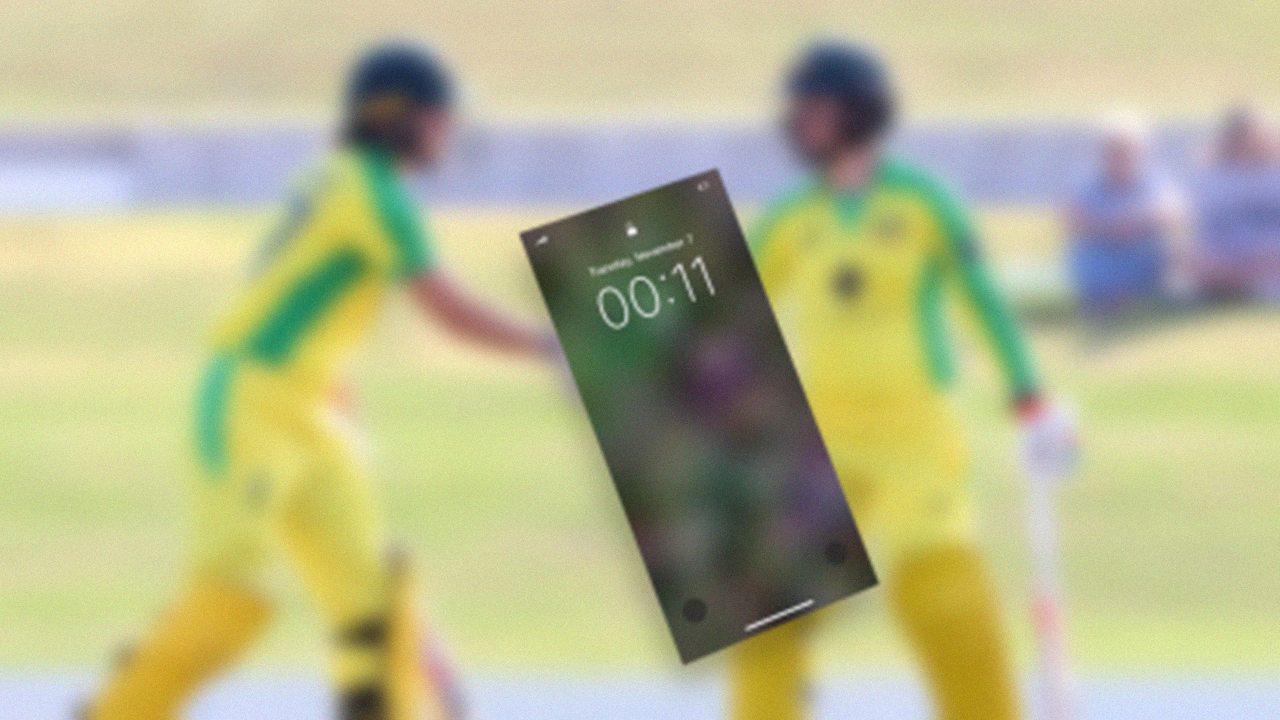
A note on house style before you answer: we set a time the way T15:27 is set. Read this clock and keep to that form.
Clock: T00:11
